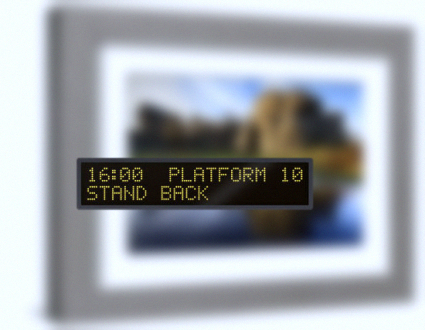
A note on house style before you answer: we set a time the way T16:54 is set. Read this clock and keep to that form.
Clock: T16:00
